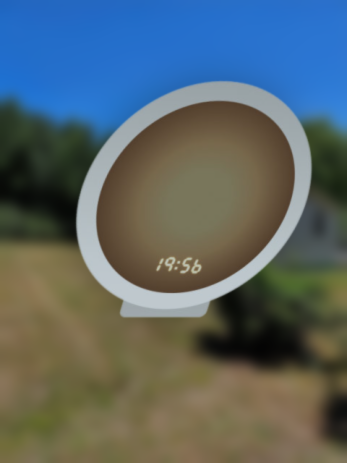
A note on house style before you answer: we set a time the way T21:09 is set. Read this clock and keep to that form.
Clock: T19:56
